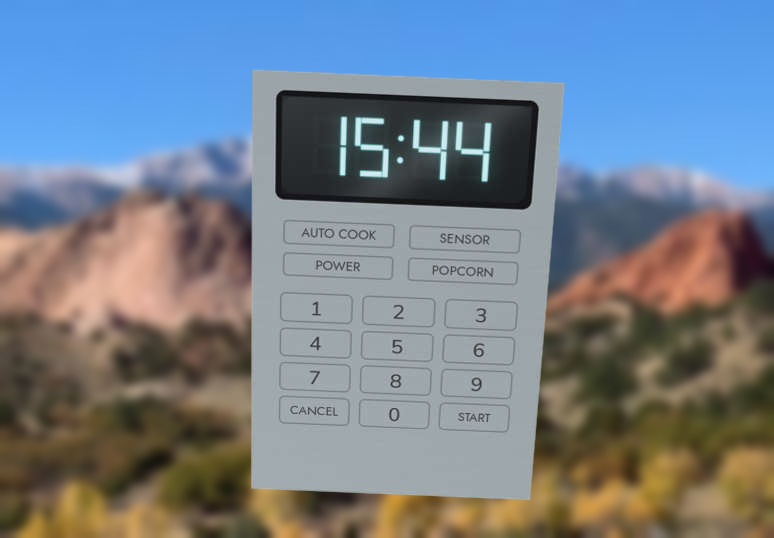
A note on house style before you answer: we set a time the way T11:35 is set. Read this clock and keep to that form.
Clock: T15:44
